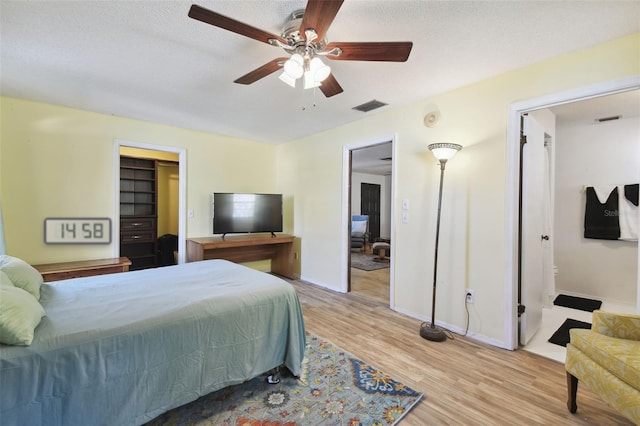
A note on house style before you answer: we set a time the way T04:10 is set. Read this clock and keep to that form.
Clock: T14:58
